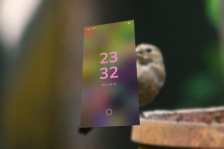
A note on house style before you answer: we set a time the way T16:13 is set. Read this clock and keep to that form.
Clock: T23:32
